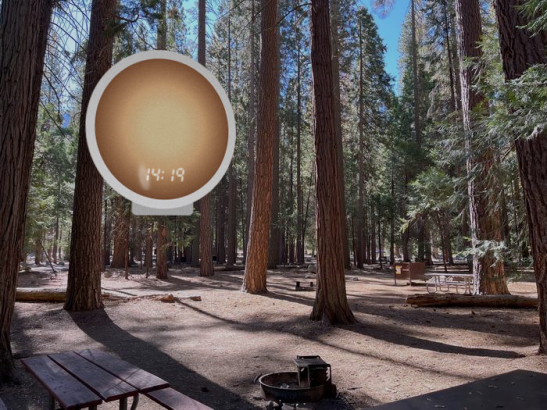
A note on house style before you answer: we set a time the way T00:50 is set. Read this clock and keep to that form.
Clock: T14:19
